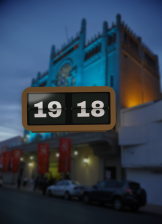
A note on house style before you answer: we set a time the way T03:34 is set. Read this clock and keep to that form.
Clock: T19:18
